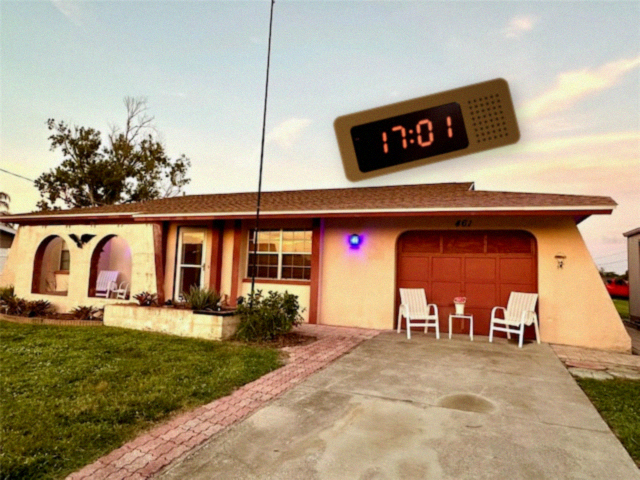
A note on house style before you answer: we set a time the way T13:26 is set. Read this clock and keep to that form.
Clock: T17:01
